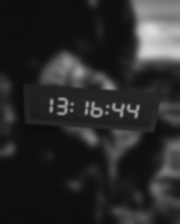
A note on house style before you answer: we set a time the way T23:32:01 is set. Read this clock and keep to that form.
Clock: T13:16:44
